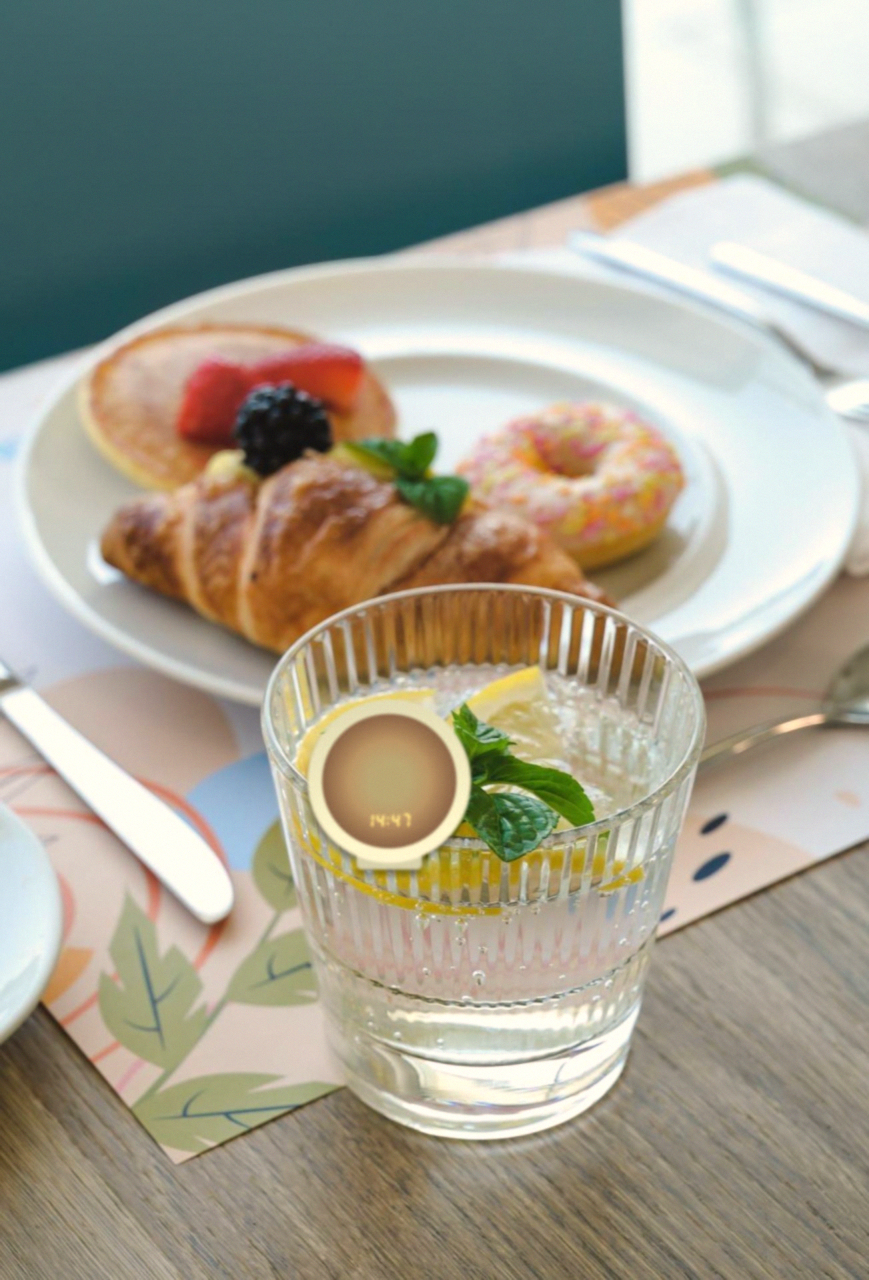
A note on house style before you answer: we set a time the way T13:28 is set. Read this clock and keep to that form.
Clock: T14:47
